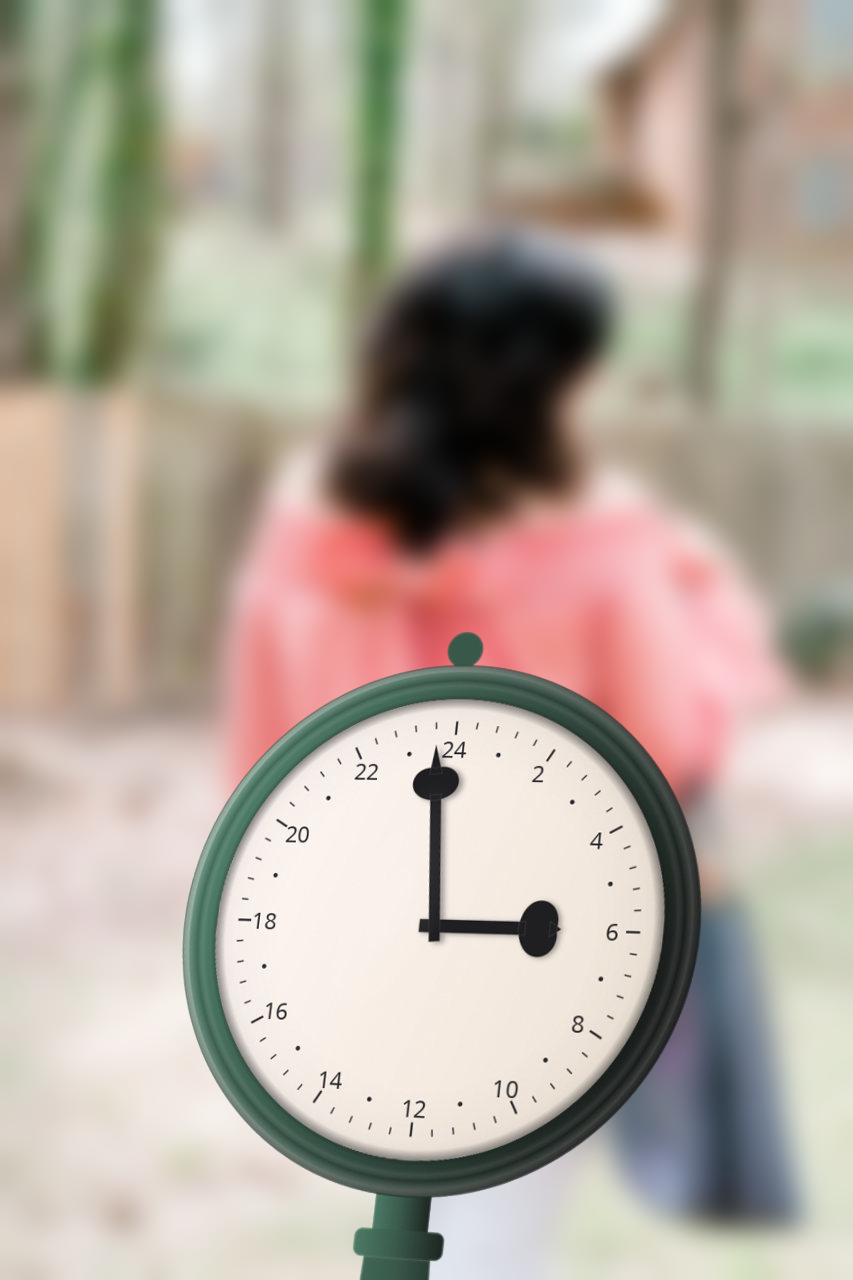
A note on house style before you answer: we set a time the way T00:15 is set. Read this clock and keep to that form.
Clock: T05:59
